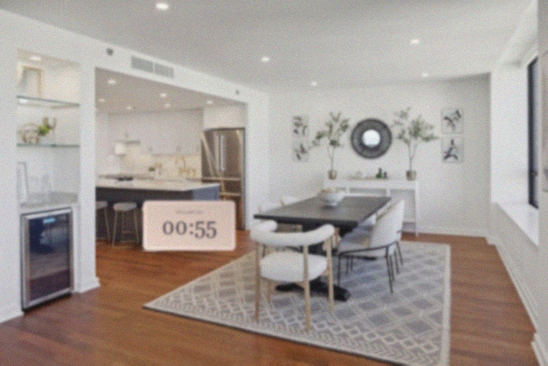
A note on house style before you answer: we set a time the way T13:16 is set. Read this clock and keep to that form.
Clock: T00:55
